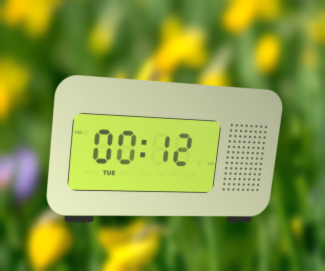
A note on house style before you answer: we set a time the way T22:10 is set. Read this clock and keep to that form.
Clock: T00:12
